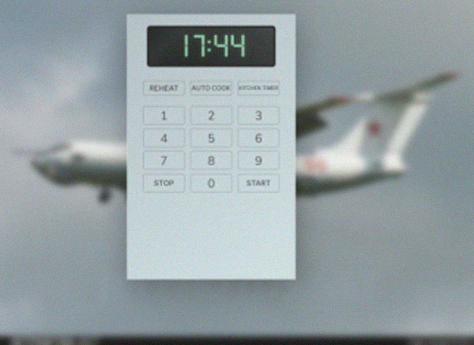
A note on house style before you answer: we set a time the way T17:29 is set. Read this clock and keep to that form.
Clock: T17:44
